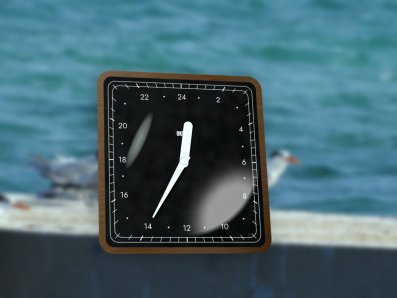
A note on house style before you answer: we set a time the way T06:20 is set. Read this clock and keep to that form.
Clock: T00:35
